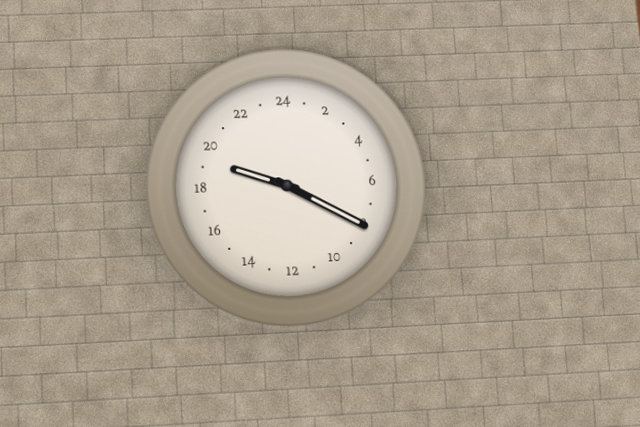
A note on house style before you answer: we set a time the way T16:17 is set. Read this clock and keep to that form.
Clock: T19:20
